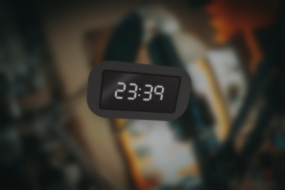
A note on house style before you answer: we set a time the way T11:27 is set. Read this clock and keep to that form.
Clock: T23:39
